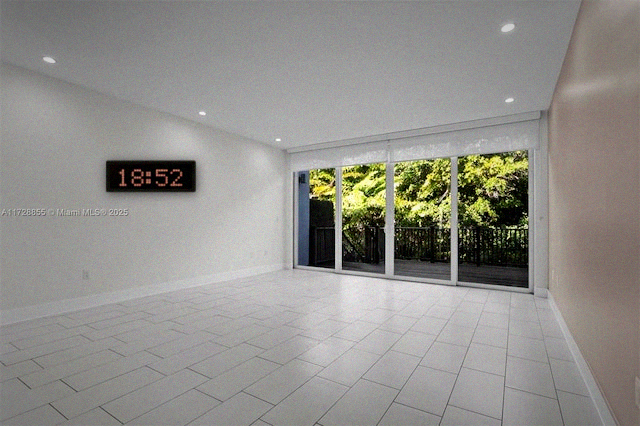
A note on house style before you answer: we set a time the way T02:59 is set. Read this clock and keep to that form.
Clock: T18:52
